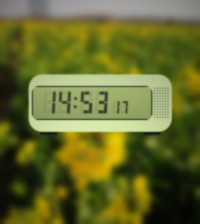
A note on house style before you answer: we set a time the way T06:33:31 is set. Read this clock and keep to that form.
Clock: T14:53:17
